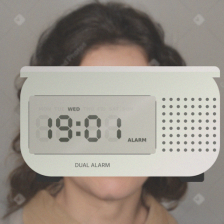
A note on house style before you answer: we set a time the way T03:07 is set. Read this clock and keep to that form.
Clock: T19:01
